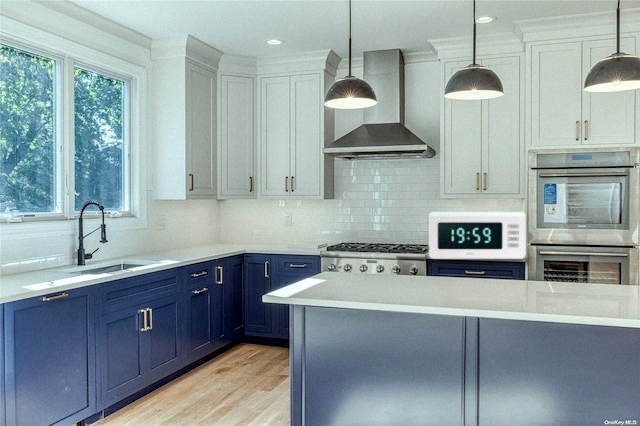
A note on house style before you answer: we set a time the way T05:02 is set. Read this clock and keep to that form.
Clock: T19:59
